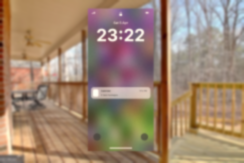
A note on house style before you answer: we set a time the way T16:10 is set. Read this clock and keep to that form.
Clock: T23:22
